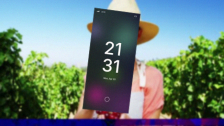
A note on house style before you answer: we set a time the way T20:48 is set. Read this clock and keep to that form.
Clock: T21:31
